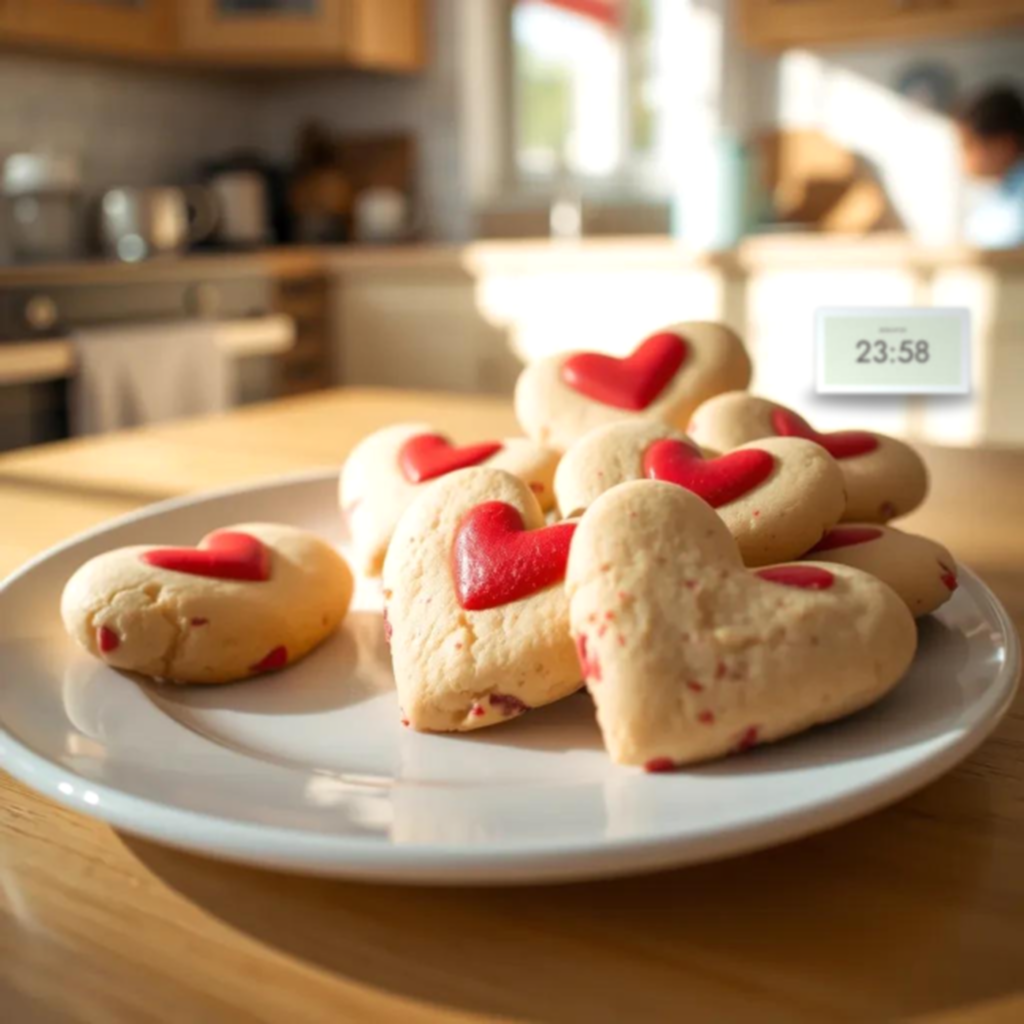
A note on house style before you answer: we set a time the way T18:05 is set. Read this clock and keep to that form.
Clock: T23:58
